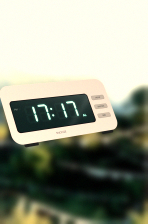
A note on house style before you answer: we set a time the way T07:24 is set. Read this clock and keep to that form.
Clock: T17:17
